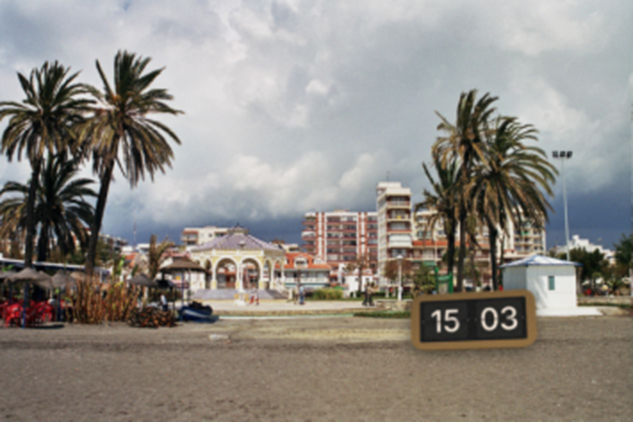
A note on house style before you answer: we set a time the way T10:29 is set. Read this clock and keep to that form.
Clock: T15:03
